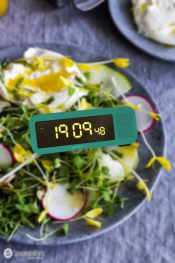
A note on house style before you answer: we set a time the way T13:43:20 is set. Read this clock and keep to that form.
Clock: T19:09:48
